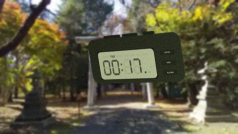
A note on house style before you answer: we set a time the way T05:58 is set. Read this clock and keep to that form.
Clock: T00:17
